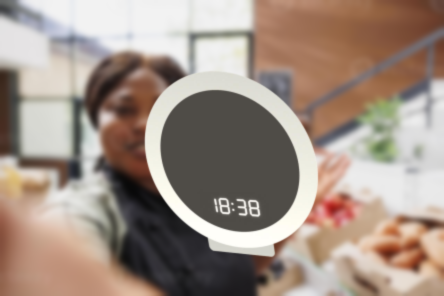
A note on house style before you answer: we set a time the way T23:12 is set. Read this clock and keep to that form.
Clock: T18:38
